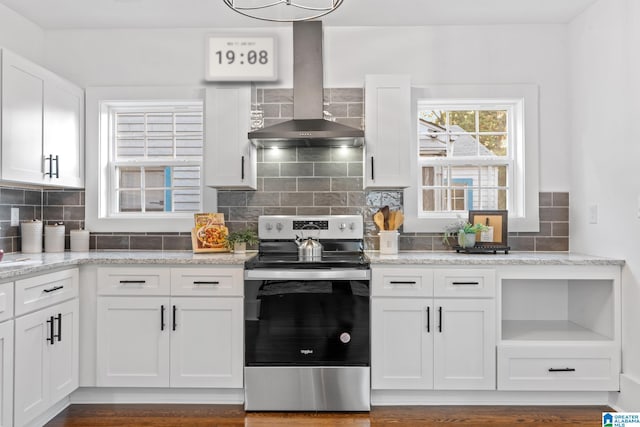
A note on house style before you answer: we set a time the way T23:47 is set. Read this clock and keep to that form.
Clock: T19:08
